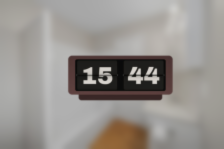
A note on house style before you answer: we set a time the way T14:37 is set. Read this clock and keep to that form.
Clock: T15:44
